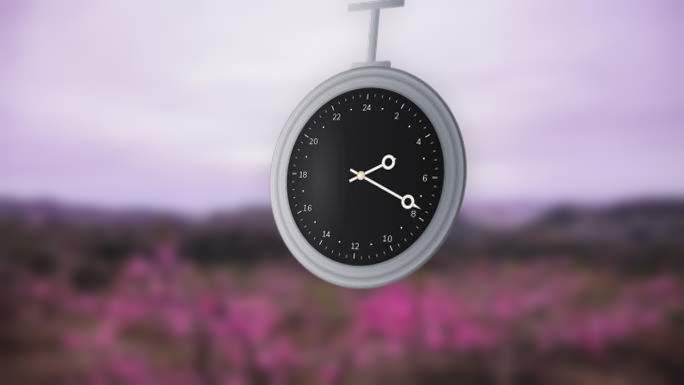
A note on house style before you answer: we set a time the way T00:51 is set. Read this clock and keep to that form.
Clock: T04:19
